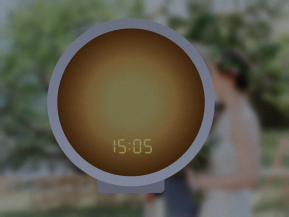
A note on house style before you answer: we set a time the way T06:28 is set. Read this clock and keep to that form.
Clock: T15:05
